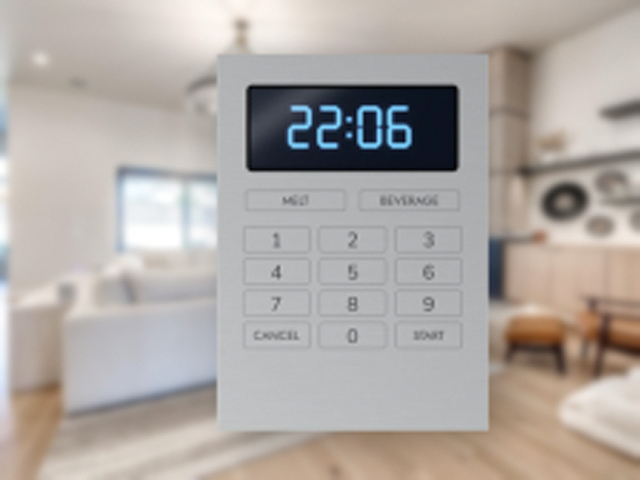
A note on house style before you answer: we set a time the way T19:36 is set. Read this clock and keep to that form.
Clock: T22:06
